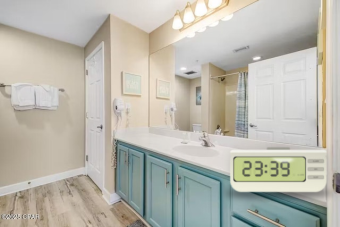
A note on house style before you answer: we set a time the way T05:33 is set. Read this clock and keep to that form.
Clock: T23:39
